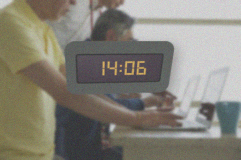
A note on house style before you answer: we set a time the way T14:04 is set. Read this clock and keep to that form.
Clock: T14:06
